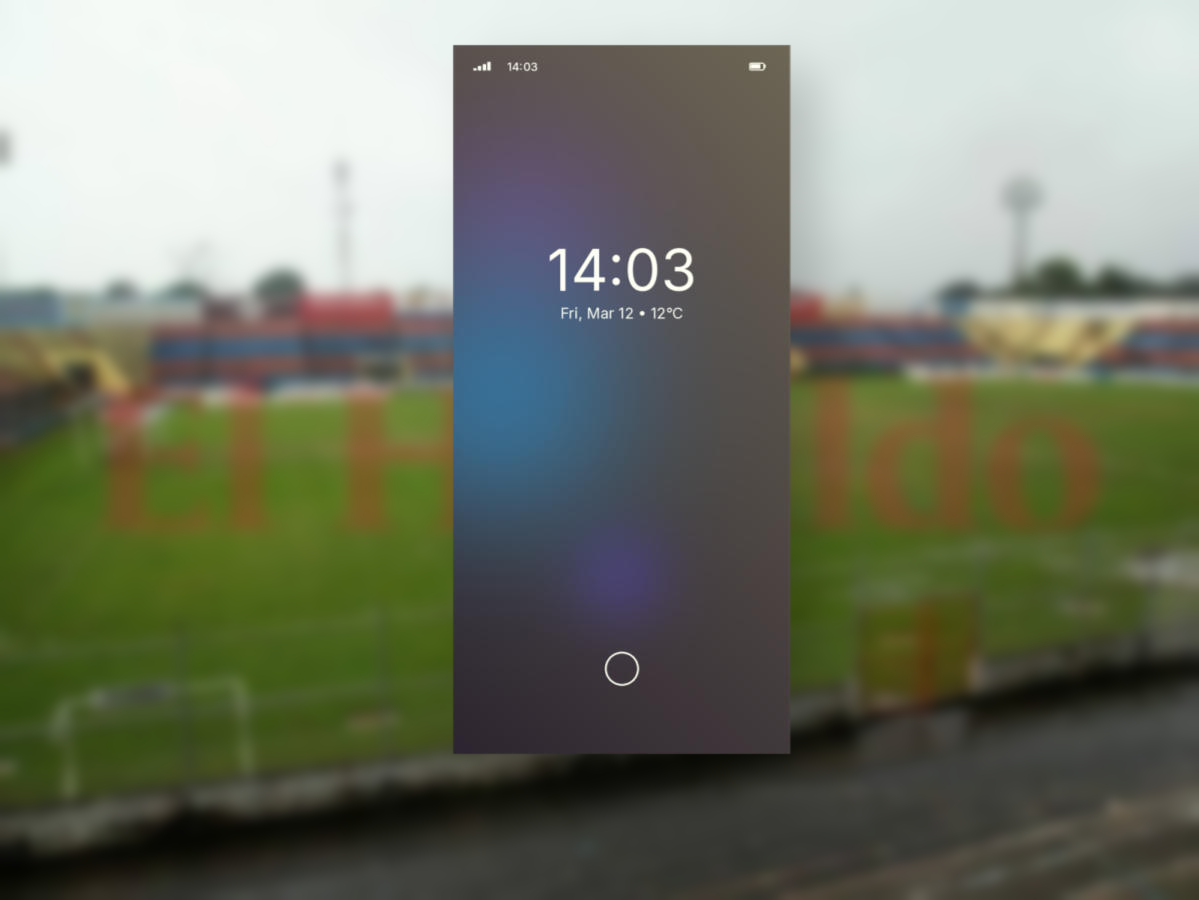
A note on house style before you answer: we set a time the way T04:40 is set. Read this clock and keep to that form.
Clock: T14:03
